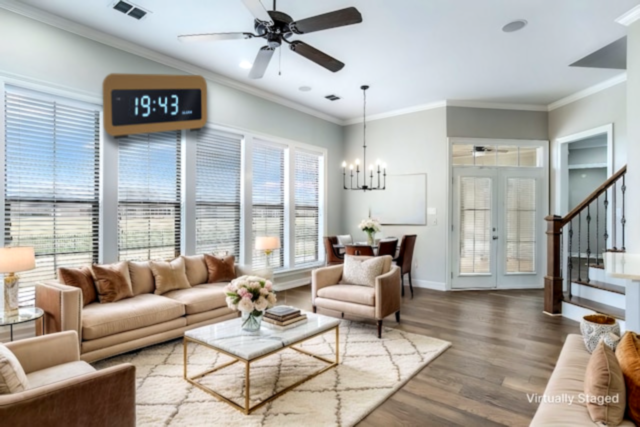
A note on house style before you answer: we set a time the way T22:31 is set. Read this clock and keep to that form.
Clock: T19:43
